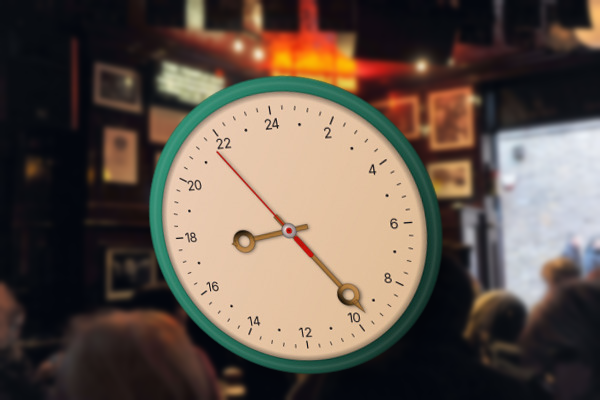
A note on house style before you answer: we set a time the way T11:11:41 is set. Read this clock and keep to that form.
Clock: T17:23:54
